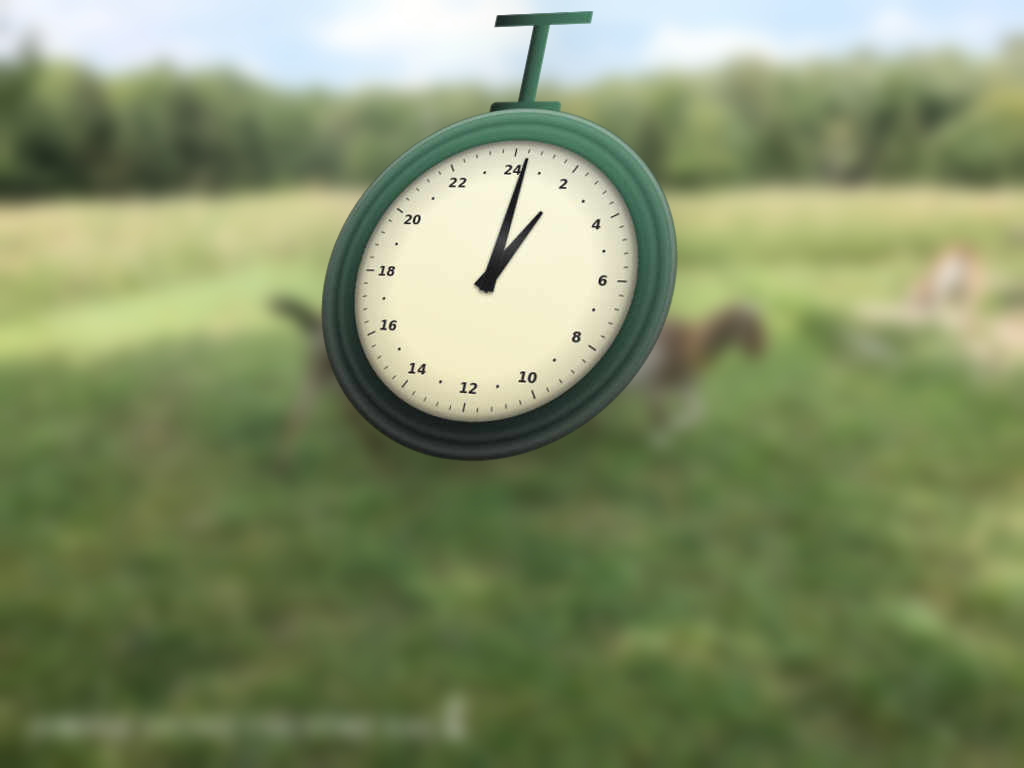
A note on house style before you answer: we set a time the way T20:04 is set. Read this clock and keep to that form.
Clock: T02:01
